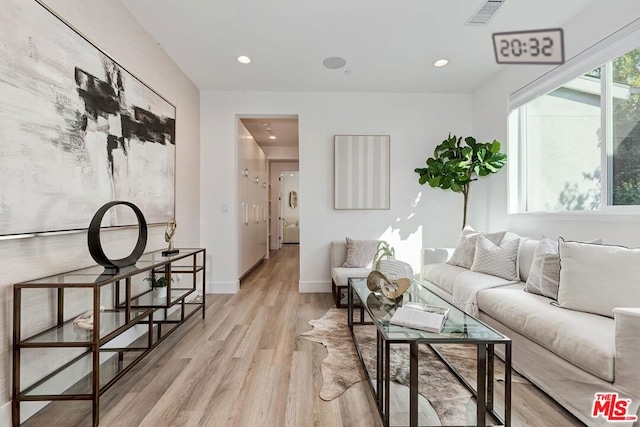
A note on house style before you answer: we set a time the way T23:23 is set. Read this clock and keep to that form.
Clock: T20:32
